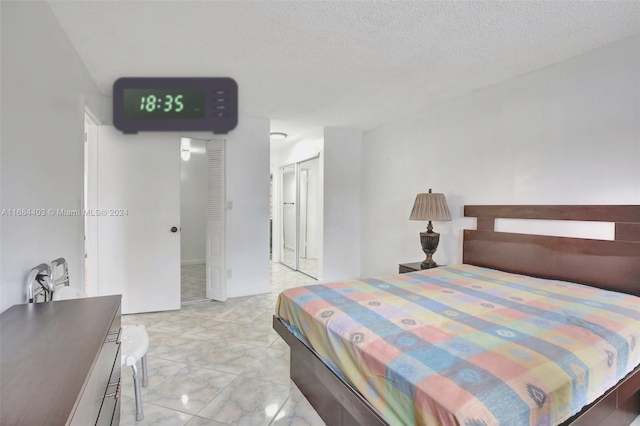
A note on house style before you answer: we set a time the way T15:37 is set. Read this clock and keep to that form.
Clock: T18:35
